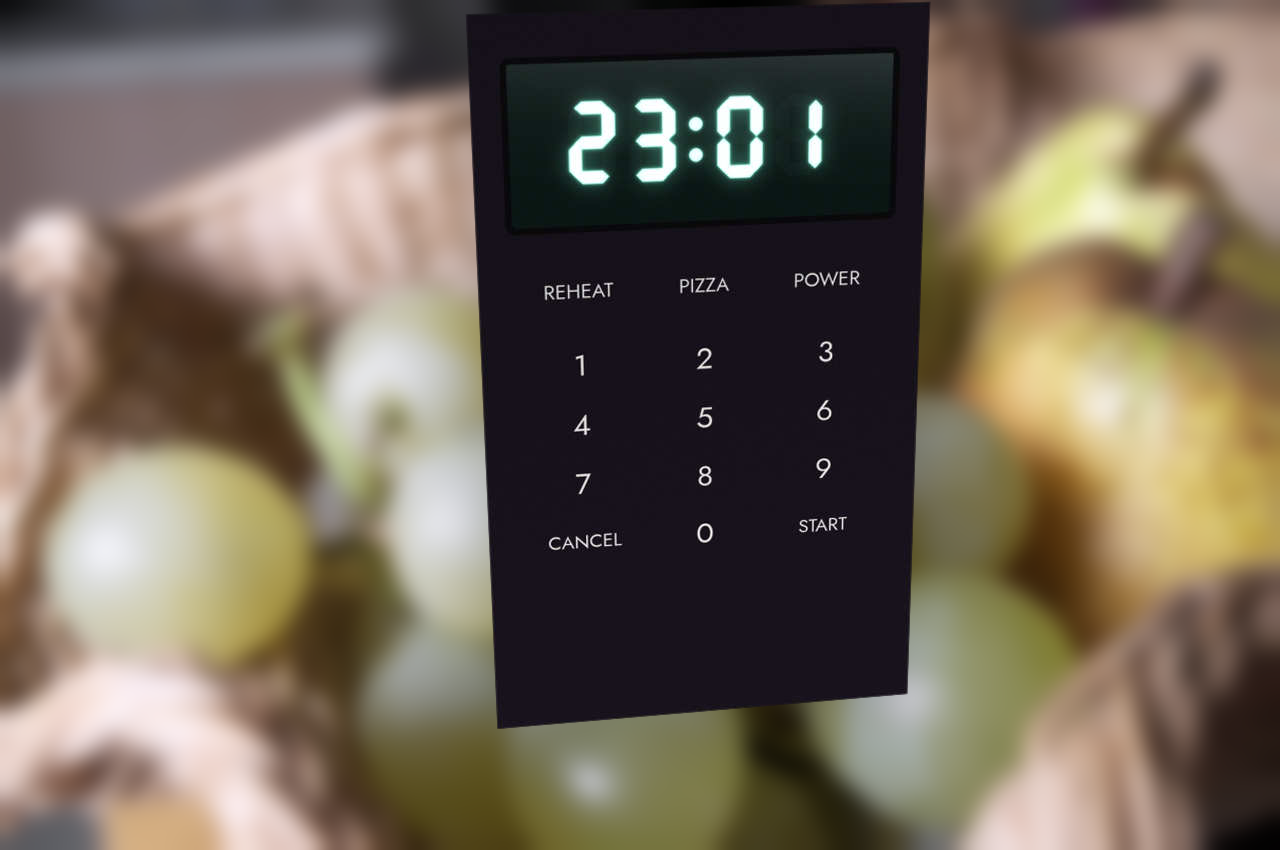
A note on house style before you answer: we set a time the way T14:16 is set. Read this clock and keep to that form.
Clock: T23:01
